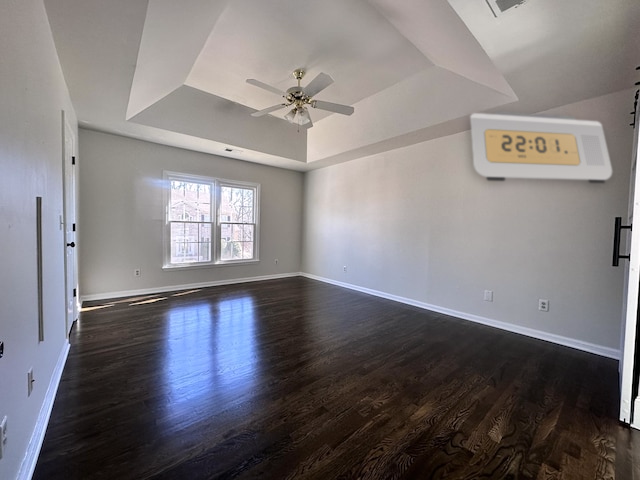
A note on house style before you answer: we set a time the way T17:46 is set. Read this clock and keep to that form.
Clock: T22:01
